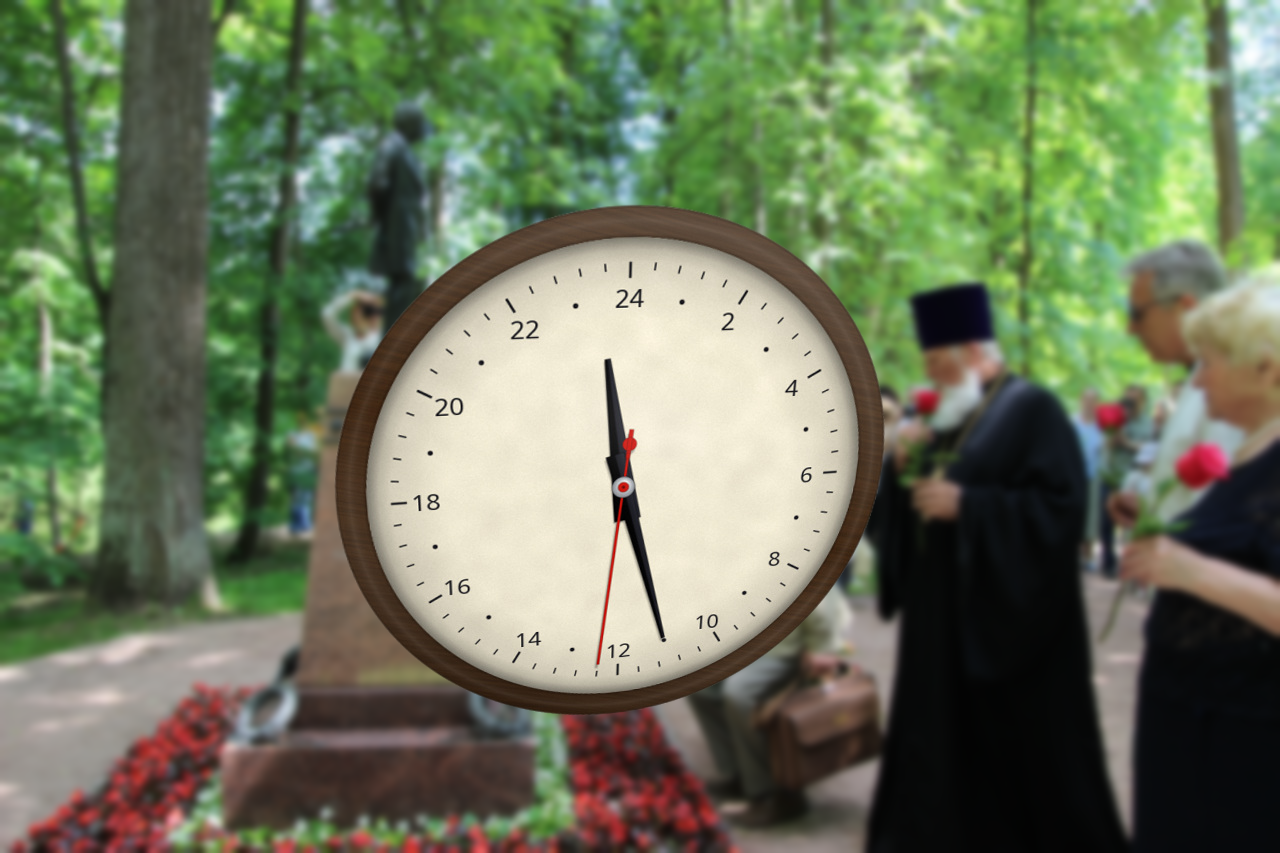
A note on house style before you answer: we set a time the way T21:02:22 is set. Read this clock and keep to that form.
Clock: T23:27:31
